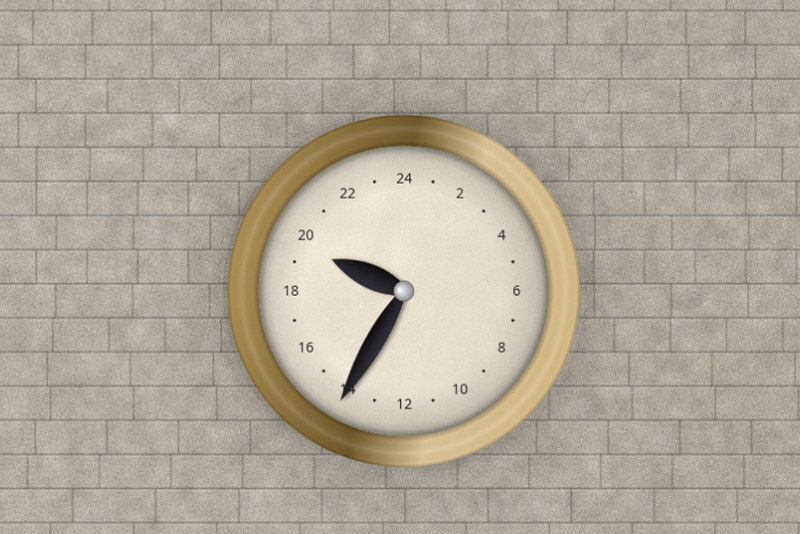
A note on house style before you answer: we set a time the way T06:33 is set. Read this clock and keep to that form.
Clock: T19:35
